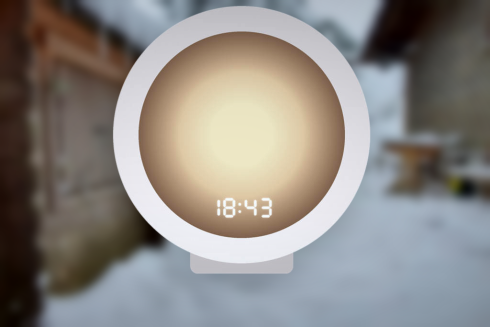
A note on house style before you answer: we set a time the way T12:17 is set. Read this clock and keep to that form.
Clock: T18:43
